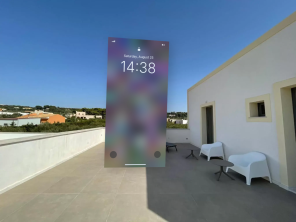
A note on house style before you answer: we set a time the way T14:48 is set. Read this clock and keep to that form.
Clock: T14:38
